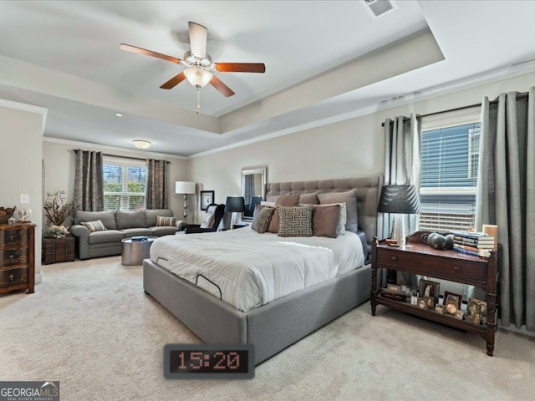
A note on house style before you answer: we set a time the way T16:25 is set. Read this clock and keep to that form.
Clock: T15:20
